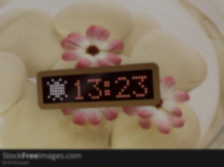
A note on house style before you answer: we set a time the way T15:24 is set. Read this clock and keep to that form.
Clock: T13:23
